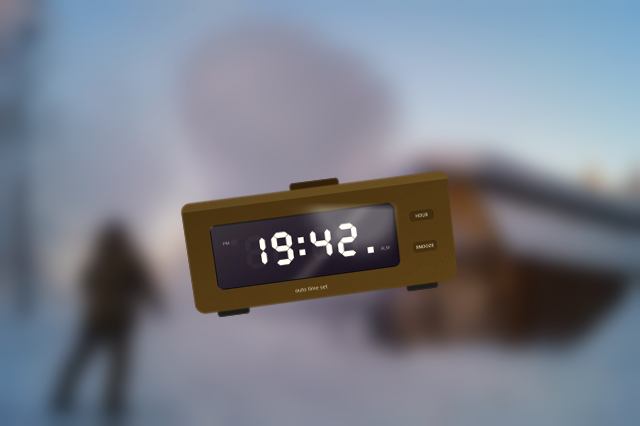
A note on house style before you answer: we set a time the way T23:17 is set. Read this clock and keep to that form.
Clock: T19:42
